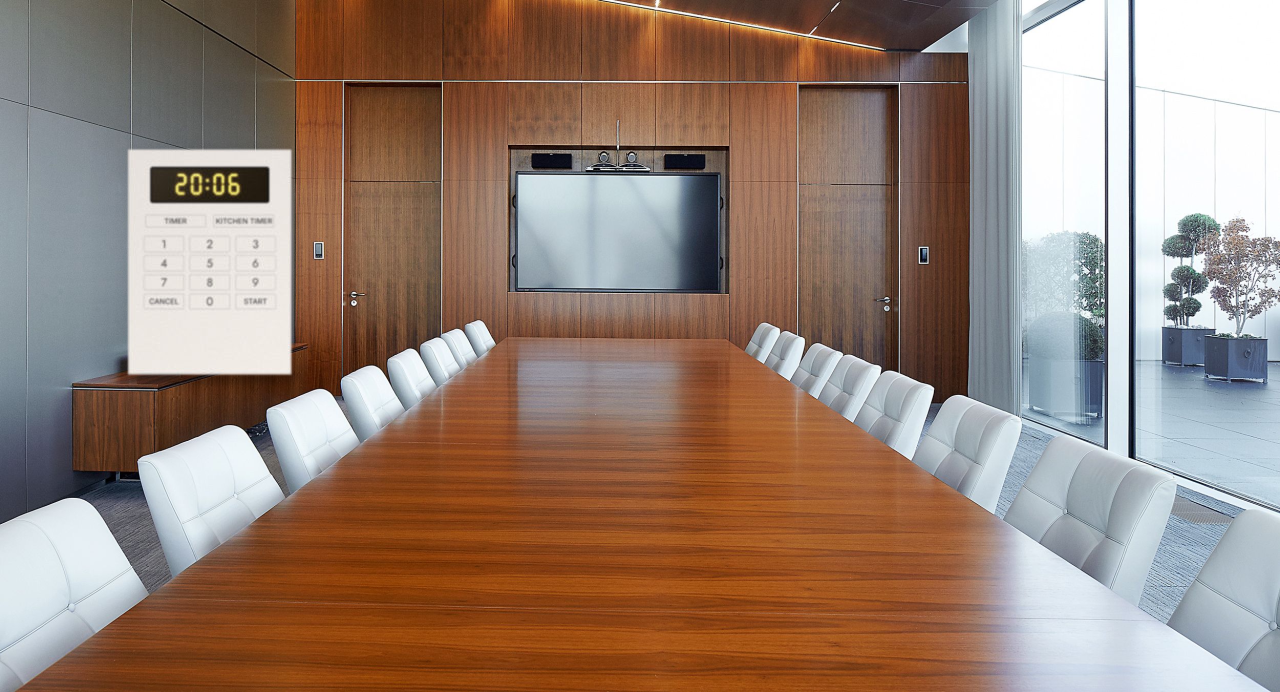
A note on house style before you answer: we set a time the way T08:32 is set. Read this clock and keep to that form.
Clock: T20:06
